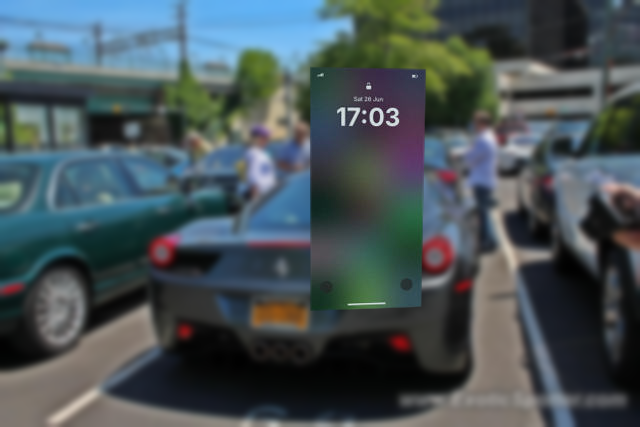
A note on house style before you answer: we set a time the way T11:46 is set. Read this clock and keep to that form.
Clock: T17:03
